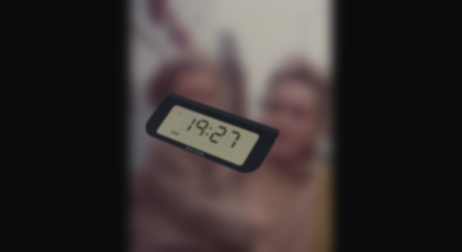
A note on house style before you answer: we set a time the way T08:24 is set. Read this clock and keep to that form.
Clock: T19:27
